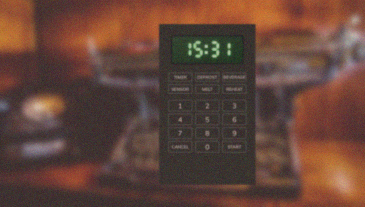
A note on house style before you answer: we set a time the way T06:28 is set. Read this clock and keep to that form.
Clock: T15:31
